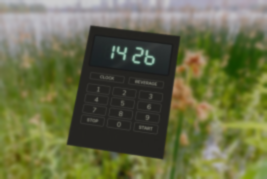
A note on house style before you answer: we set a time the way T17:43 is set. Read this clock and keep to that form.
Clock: T14:26
